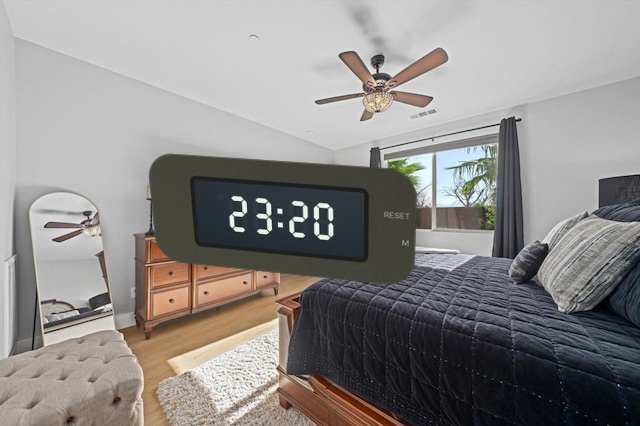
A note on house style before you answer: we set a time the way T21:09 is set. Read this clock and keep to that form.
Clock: T23:20
